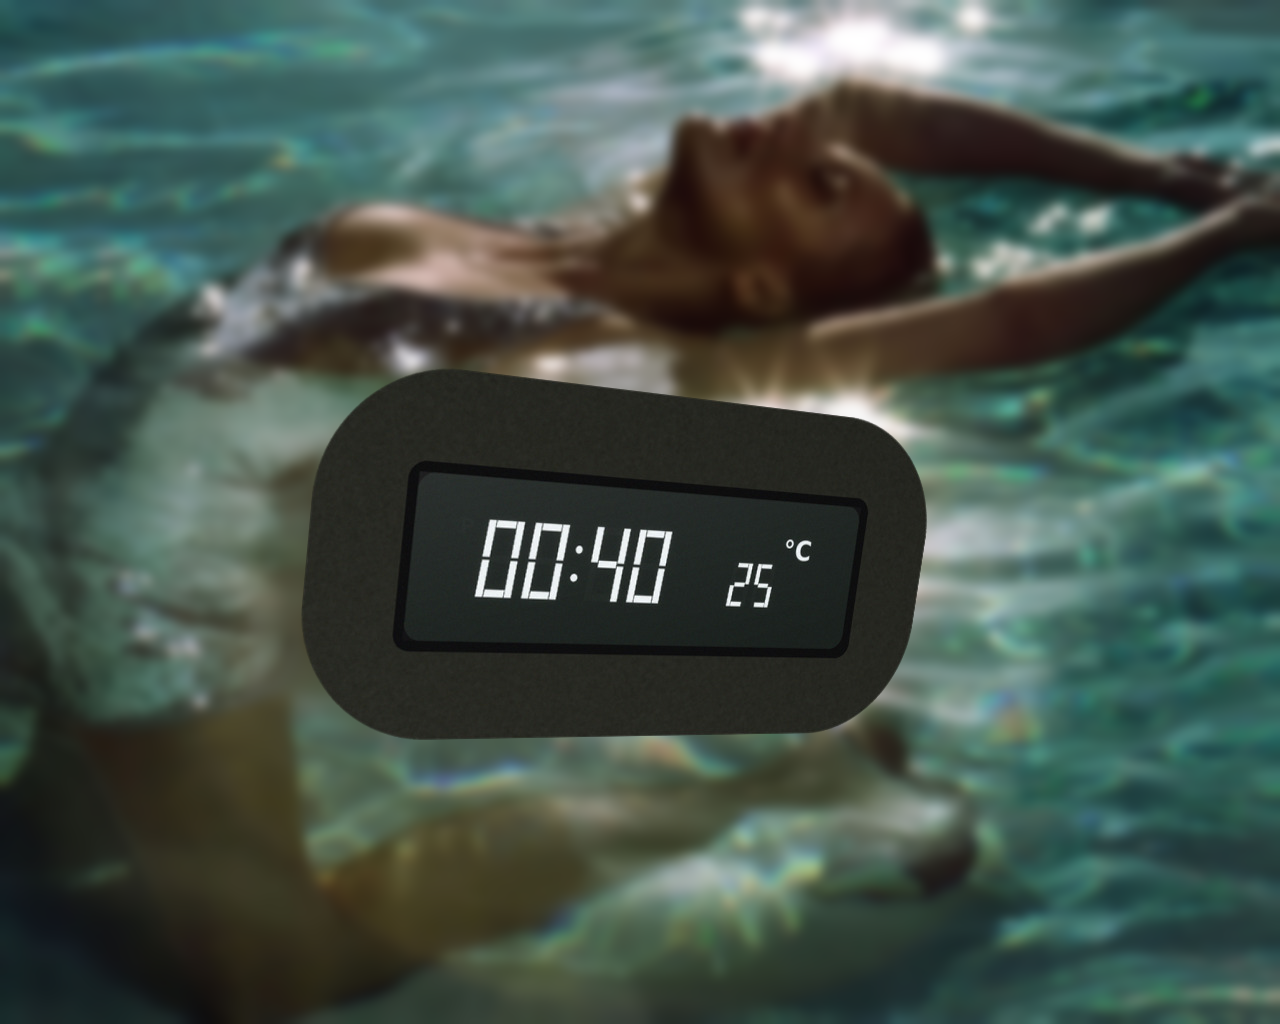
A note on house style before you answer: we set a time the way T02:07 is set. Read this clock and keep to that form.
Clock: T00:40
